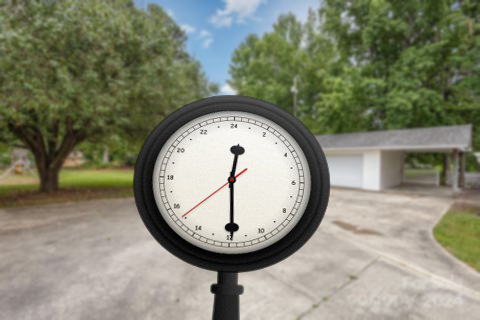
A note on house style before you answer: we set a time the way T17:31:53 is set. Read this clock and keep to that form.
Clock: T00:29:38
